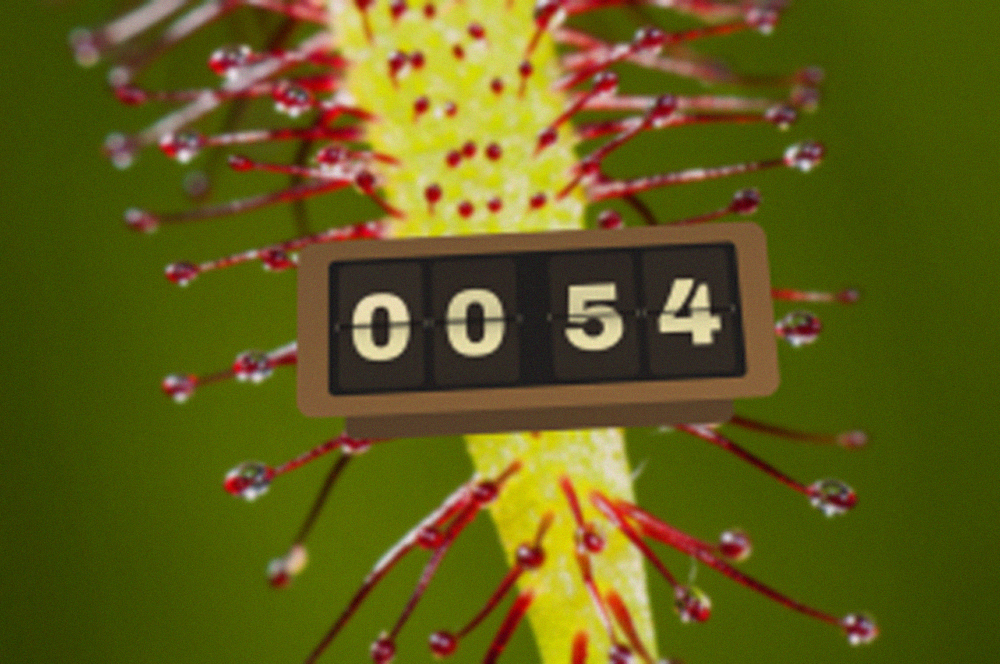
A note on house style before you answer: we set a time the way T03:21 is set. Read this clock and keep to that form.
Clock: T00:54
